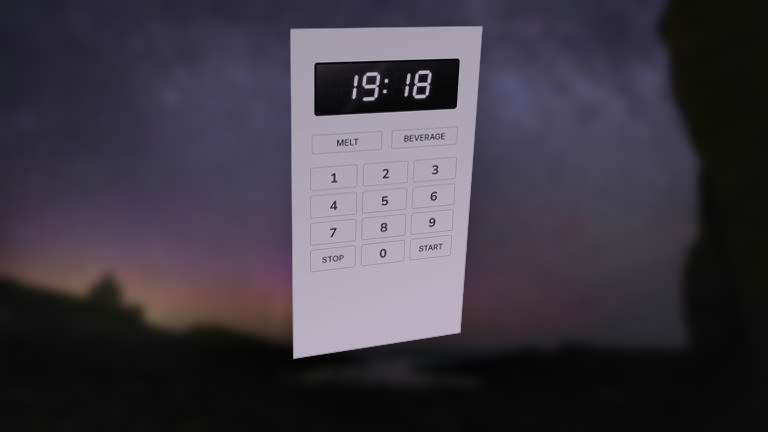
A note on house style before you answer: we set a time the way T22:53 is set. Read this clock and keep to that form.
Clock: T19:18
